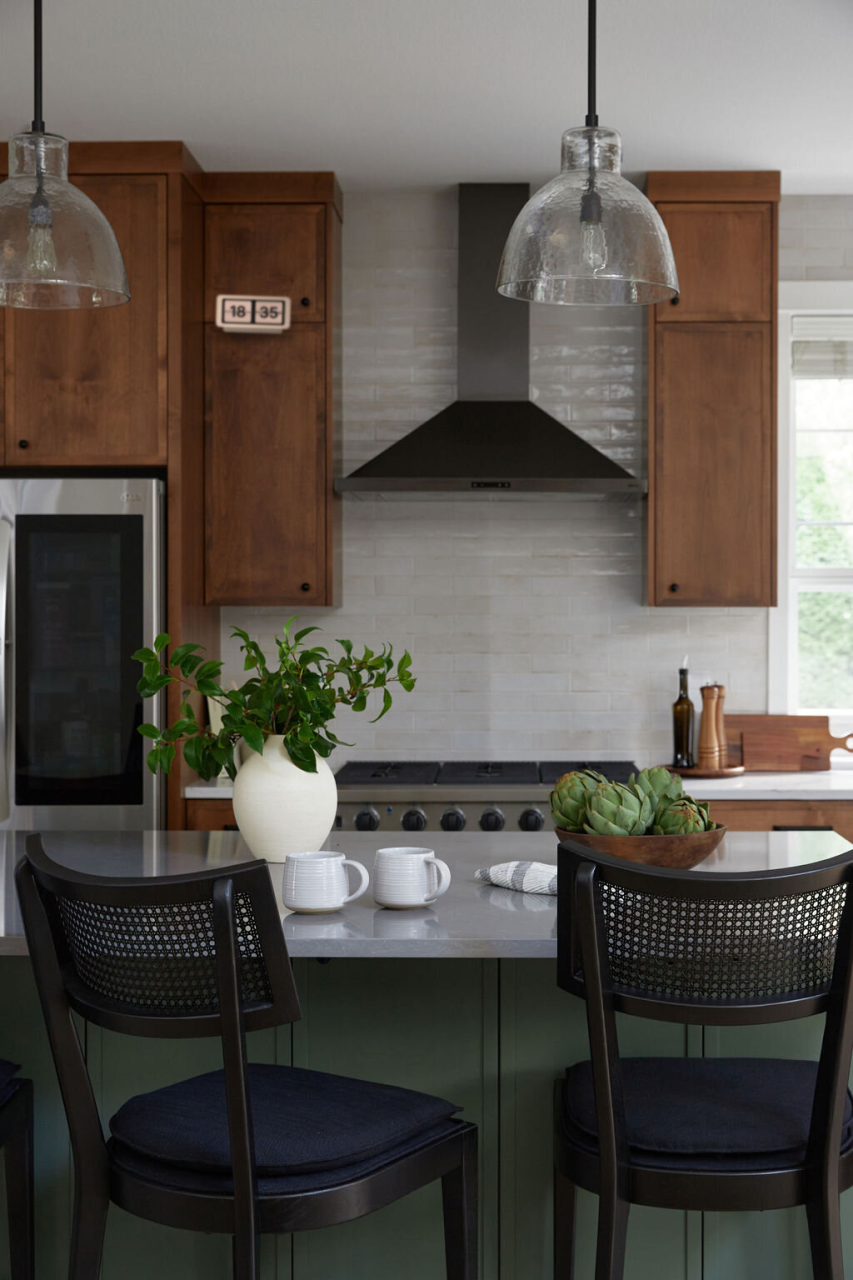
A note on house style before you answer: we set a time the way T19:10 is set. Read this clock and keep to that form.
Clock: T18:35
